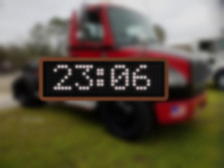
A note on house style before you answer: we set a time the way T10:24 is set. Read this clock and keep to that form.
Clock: T23:06
